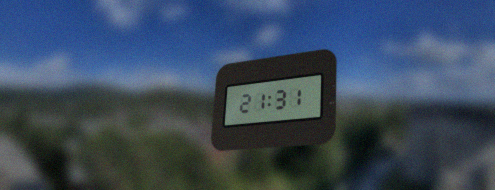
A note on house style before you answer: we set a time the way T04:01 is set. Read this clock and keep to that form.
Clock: T21:31
